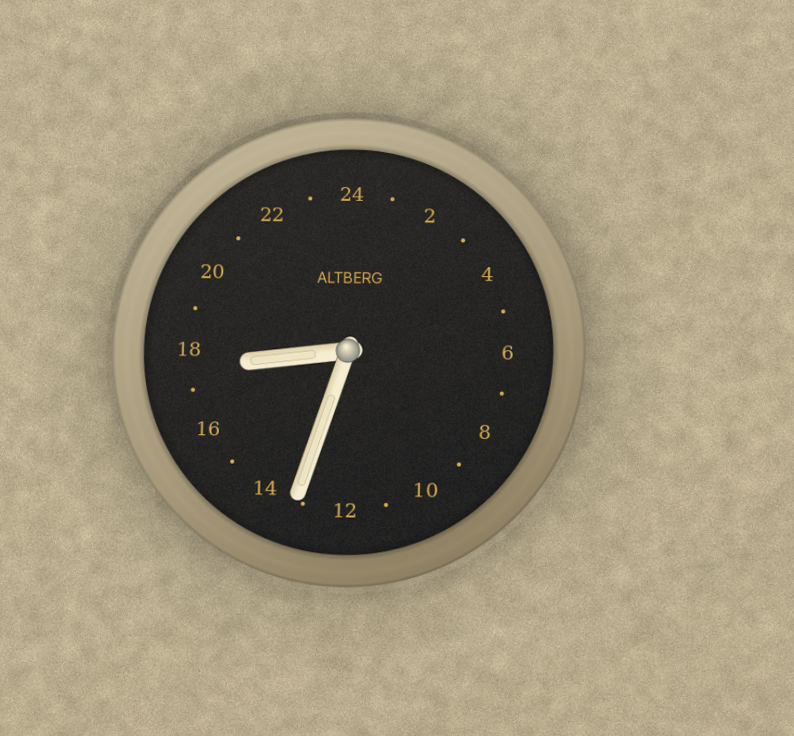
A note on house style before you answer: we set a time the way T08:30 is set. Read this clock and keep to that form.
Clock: T17:33
